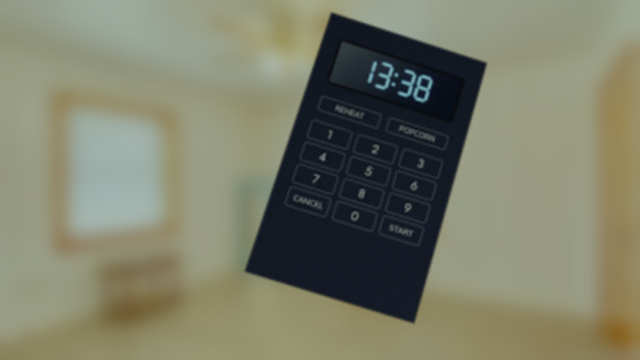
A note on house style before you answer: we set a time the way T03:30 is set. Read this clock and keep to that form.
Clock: T13:38
